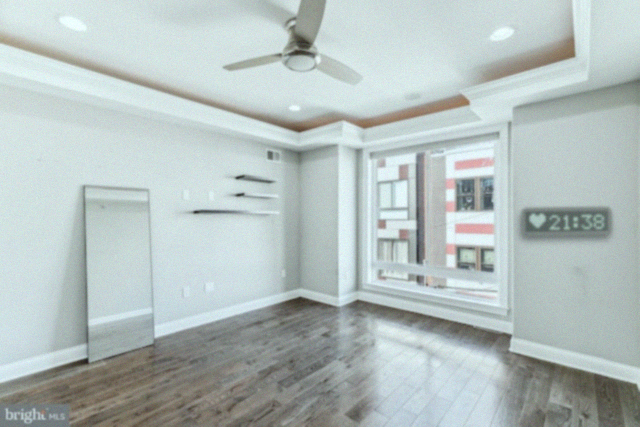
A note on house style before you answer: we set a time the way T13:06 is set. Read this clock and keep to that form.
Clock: T21:38
